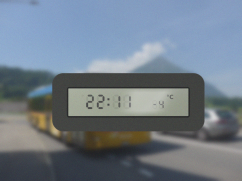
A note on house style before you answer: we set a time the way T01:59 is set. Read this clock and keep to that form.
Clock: T22:11
